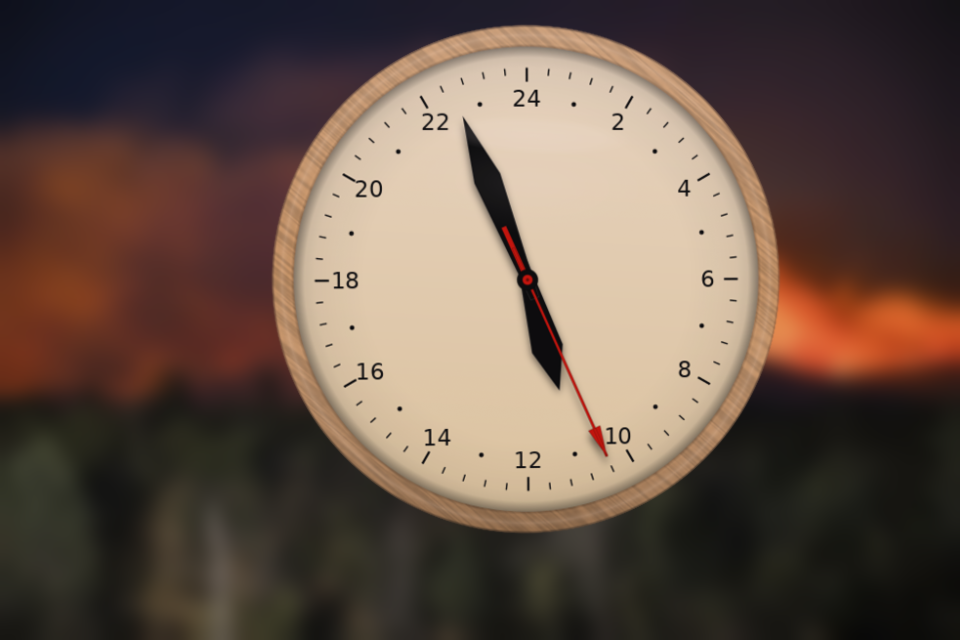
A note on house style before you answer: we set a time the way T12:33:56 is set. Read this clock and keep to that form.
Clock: T10:56:26
